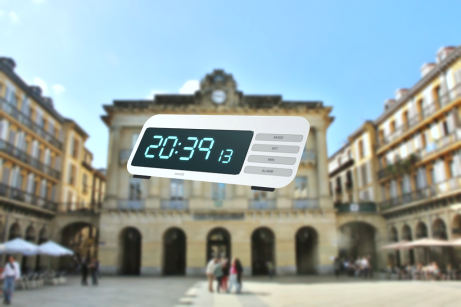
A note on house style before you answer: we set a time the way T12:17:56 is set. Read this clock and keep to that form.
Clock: T20:39:13
